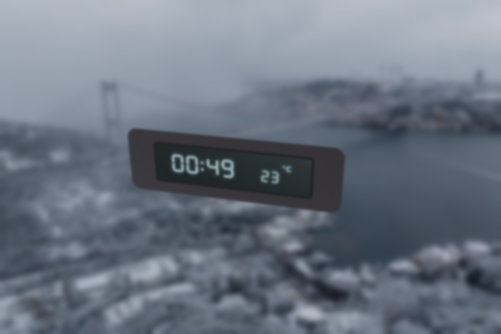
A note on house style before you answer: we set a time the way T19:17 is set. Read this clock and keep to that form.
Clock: T00:49
